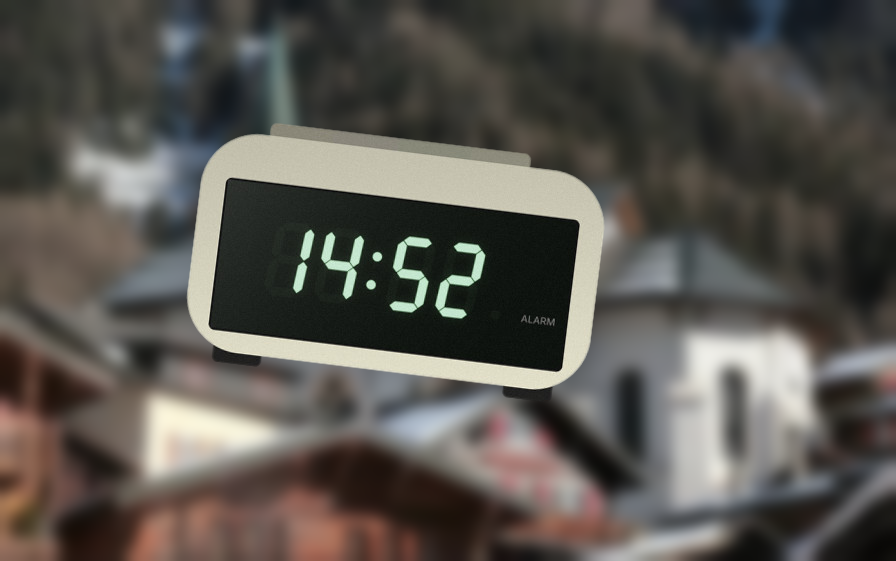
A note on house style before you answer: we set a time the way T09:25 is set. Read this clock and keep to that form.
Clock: T14:52
